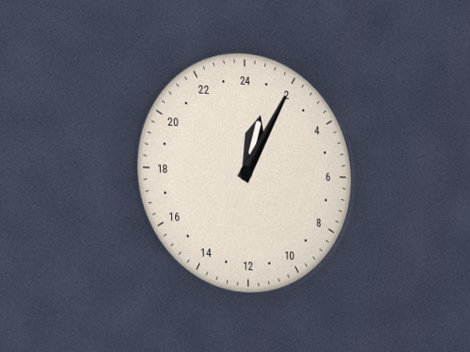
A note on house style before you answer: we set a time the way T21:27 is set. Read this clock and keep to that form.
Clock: T01:05
